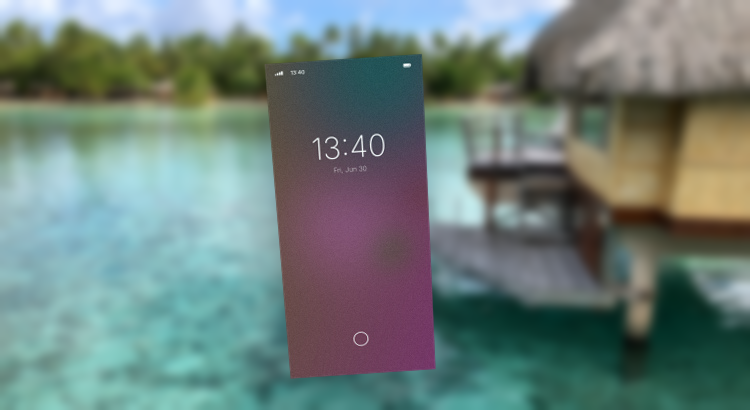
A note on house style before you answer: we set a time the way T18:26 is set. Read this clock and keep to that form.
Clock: T13:40
